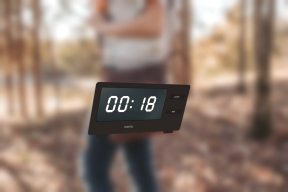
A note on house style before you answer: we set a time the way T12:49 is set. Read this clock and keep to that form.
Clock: T00:18
